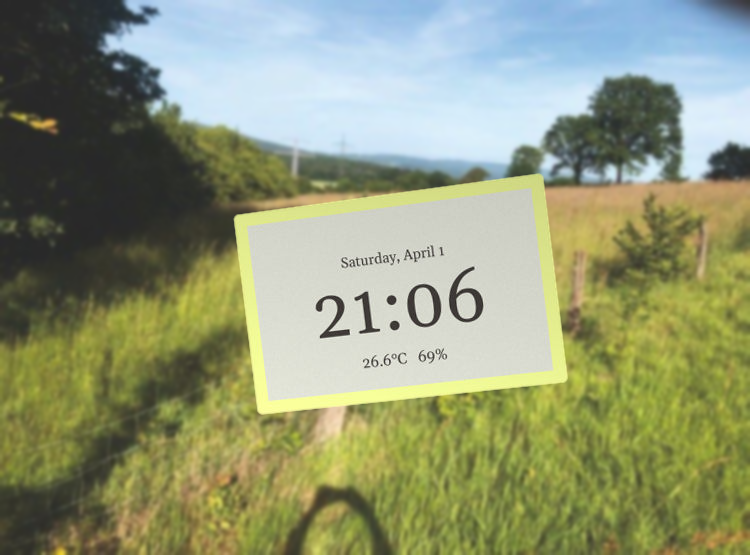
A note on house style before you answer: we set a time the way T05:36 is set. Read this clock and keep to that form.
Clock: T21:06
